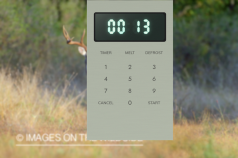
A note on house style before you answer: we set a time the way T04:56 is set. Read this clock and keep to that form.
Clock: T00:13
